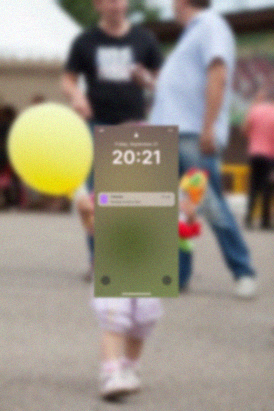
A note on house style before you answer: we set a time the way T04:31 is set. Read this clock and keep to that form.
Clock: T20:21
